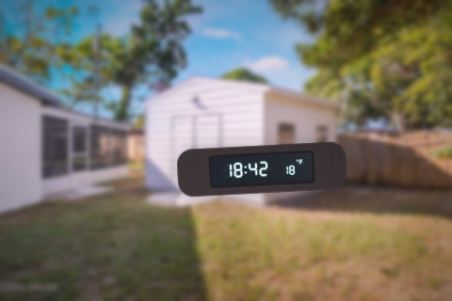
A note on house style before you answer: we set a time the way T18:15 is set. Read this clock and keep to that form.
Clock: T18:42
